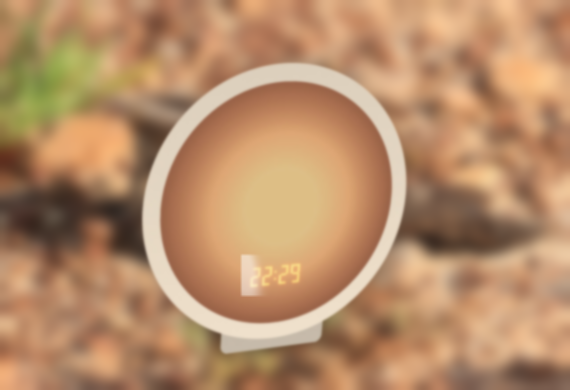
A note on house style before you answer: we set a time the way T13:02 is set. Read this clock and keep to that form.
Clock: T22:29
